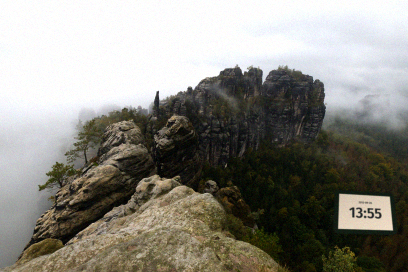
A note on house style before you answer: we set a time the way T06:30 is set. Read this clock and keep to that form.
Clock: T13:55
